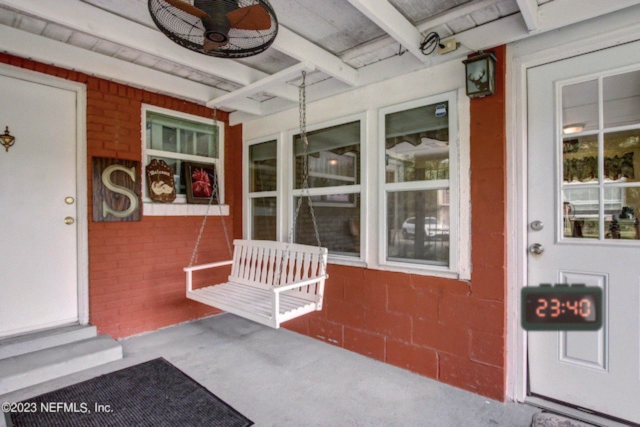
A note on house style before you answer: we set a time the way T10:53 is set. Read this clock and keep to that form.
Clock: T23:40
